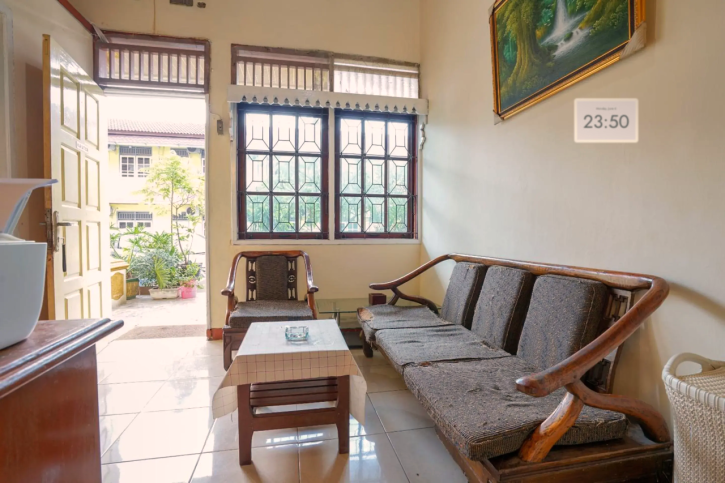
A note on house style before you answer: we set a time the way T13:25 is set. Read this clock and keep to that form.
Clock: T23:50
